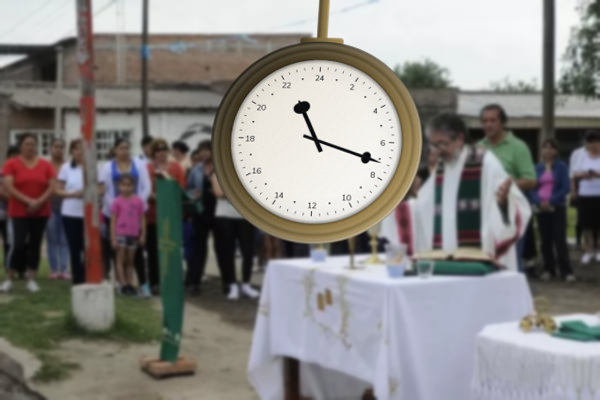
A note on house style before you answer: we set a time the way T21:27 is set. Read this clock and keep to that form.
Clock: T22:18
